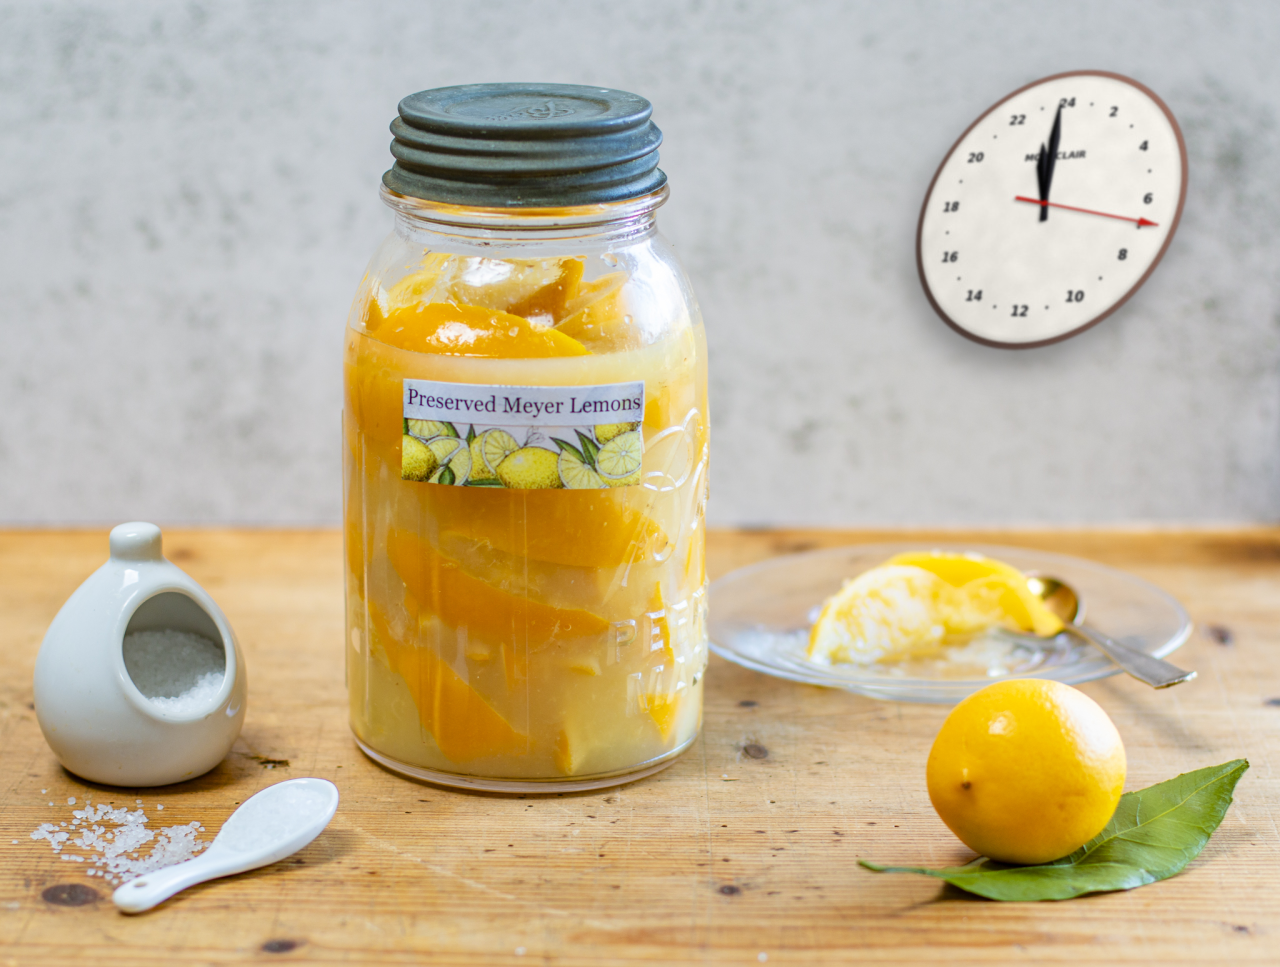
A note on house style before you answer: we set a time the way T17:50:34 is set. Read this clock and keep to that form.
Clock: T22:59:17
